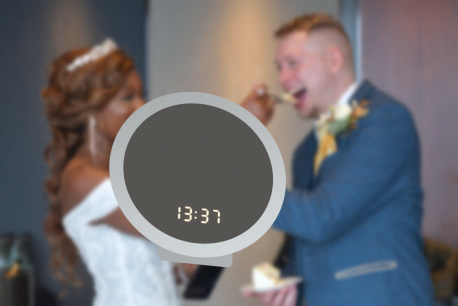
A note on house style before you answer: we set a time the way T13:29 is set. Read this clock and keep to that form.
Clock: T13:37
